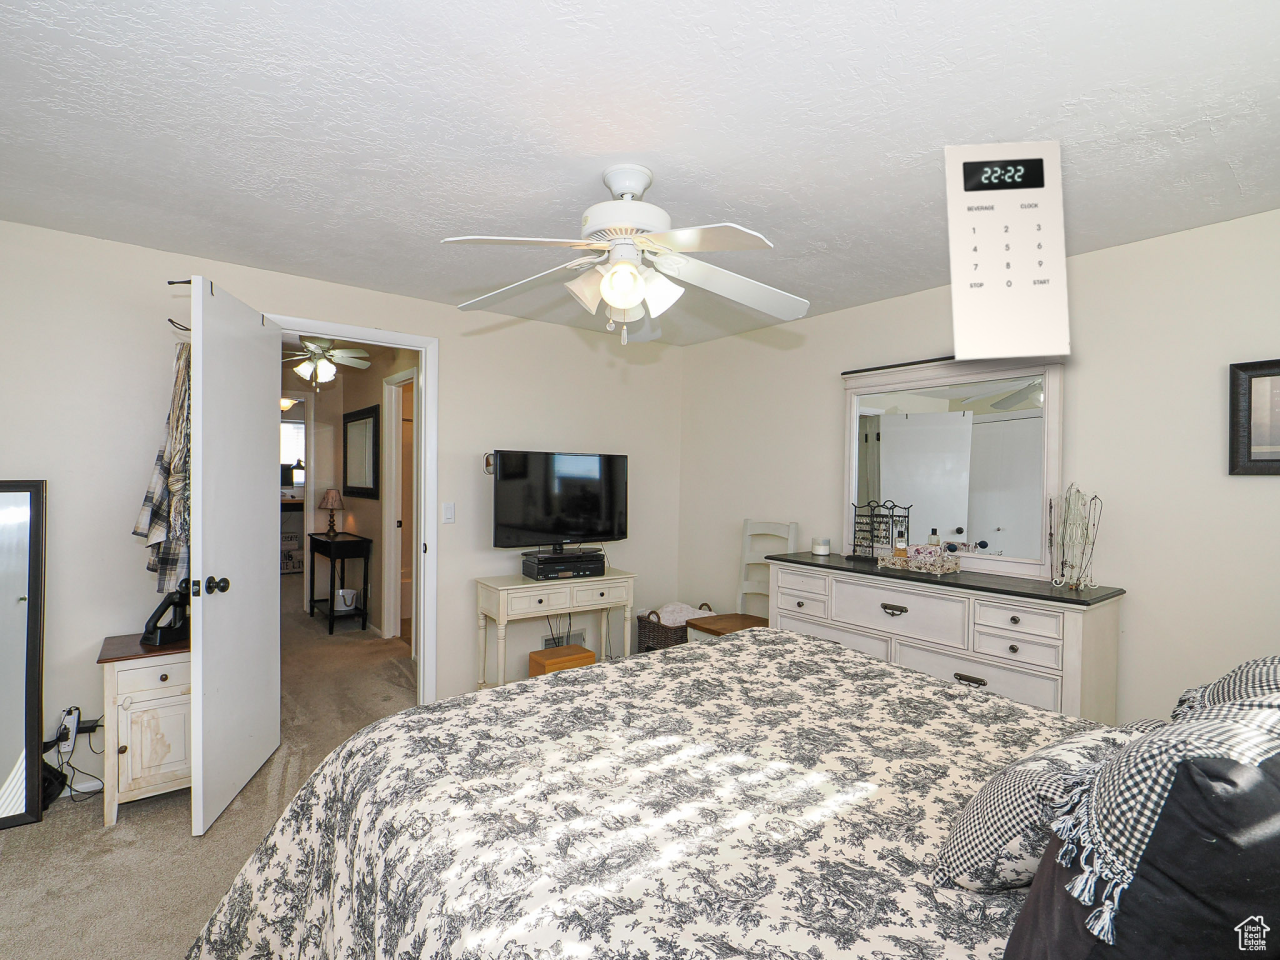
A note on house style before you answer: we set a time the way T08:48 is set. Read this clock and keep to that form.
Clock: T22:22
